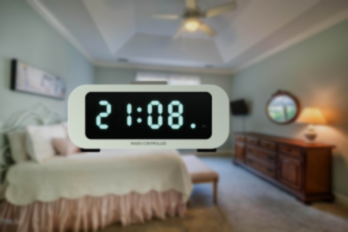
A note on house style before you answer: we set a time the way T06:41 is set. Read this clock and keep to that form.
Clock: T21:08
